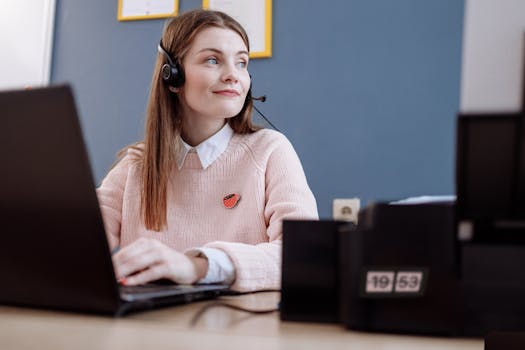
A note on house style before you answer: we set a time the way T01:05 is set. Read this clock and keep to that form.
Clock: T19:53
